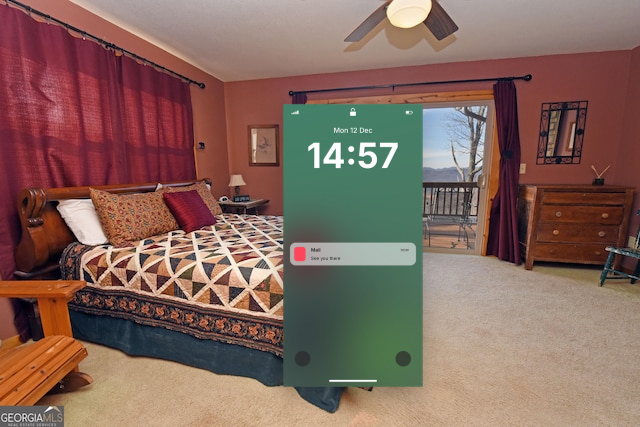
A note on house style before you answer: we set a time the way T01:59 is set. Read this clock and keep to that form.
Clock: T14:57
